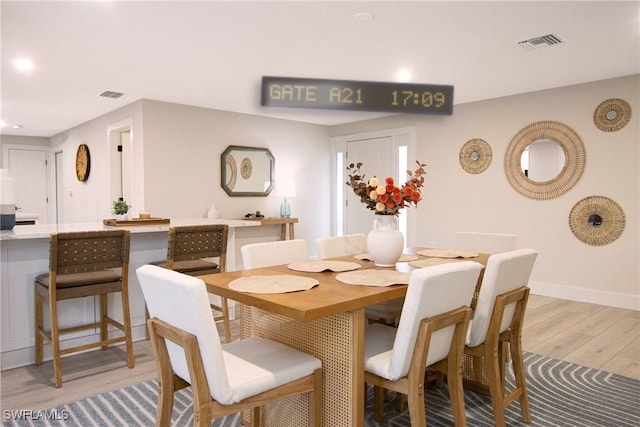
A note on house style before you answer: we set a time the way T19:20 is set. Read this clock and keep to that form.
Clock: T17:09
